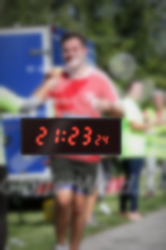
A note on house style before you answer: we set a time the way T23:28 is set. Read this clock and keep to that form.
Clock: T21:23
